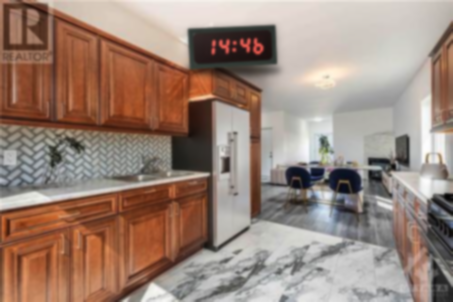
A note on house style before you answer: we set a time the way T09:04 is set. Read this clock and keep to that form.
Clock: T14:46
